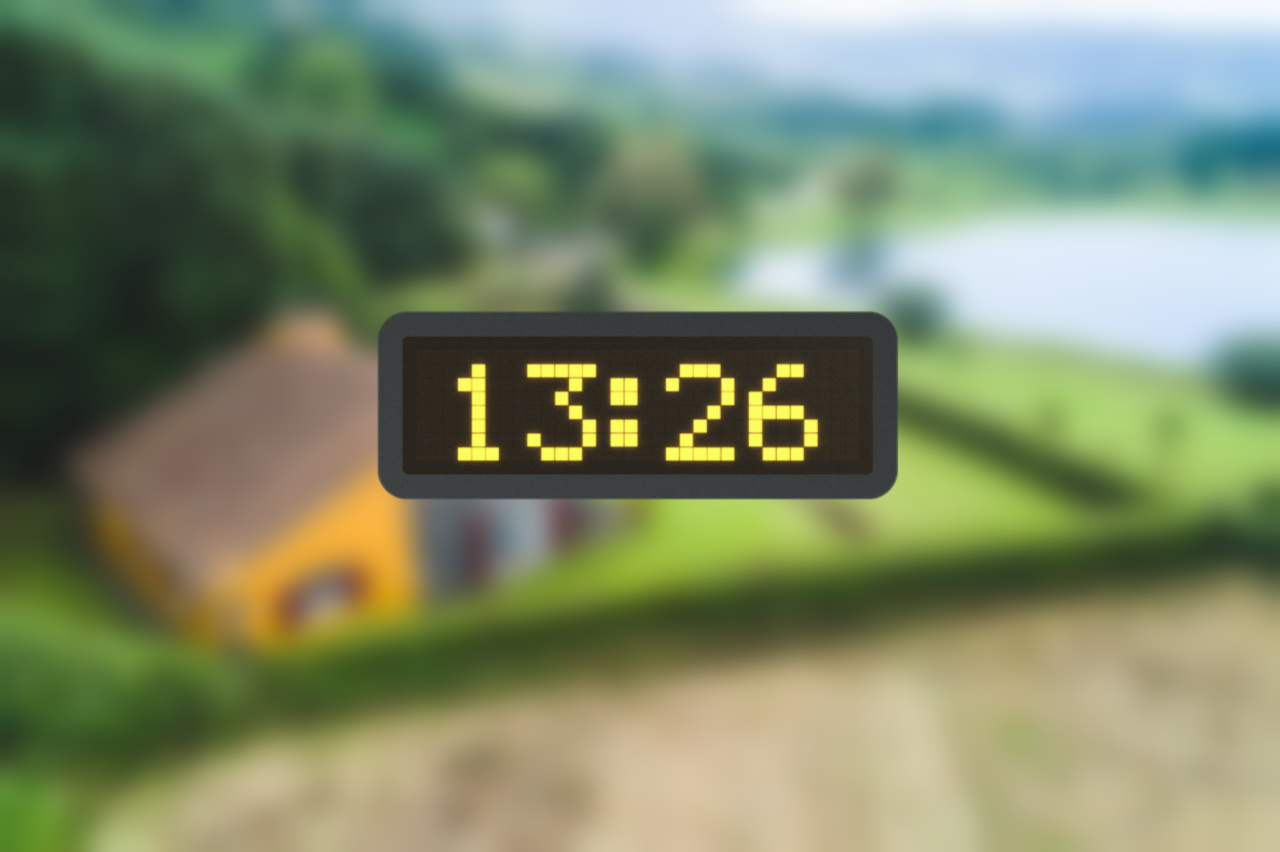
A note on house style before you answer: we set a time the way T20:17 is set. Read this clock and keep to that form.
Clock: T13:26
